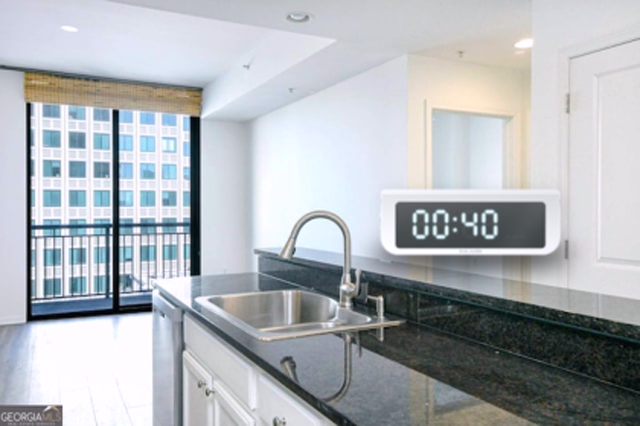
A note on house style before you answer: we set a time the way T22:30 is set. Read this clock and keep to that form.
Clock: T00:40
